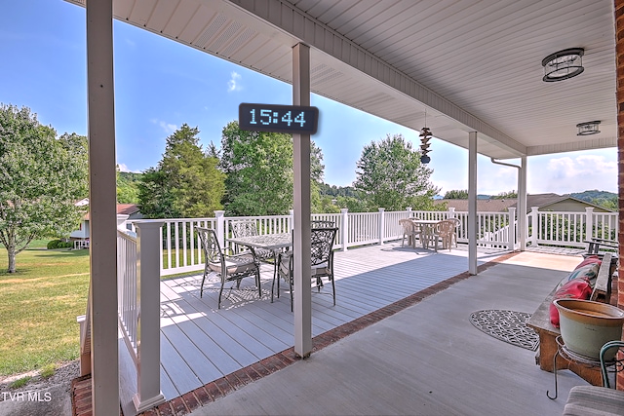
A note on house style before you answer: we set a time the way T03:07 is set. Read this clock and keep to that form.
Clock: T15:44
